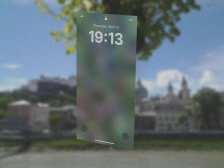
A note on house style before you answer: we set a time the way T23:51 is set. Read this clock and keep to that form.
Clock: T19:13
